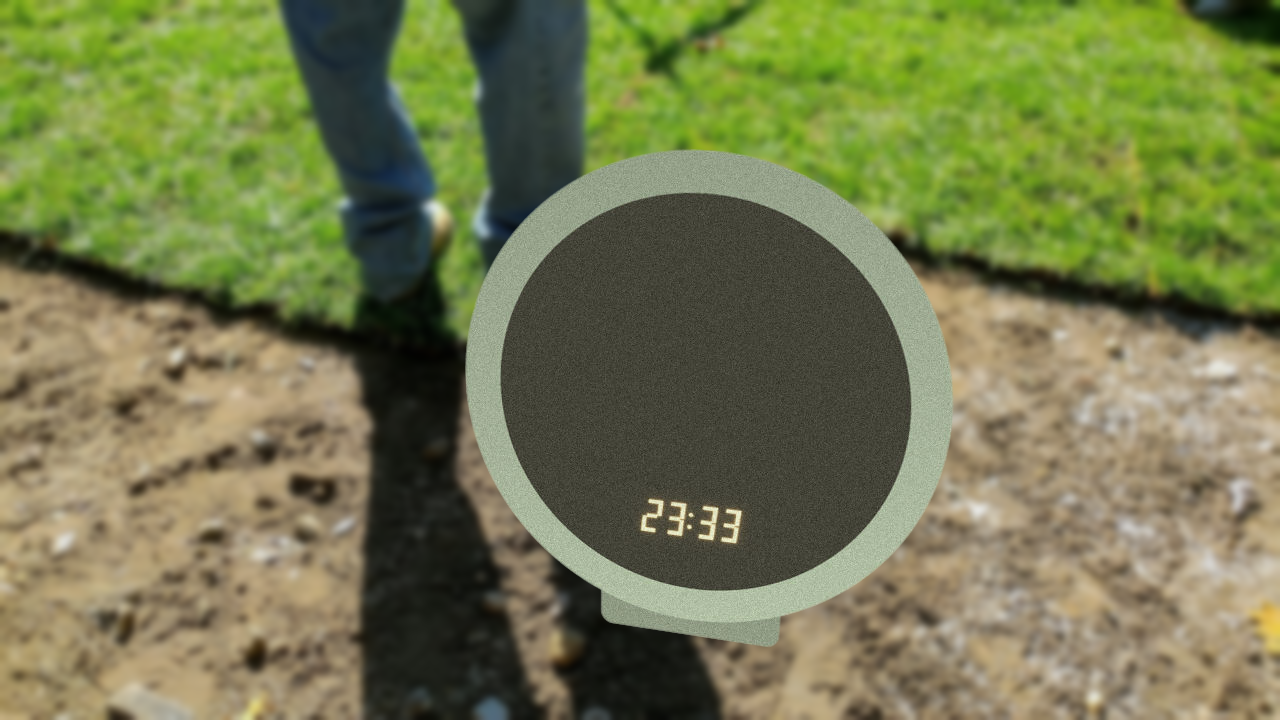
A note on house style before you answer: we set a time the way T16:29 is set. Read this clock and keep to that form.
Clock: T23:33
